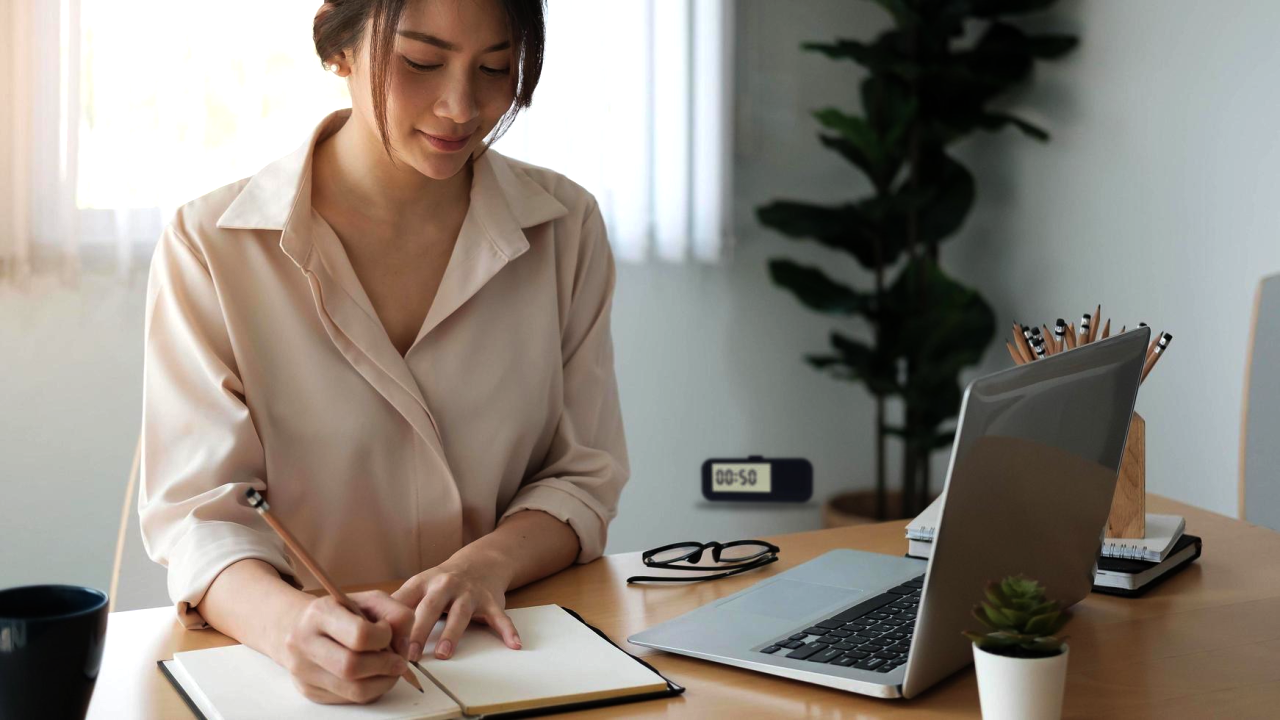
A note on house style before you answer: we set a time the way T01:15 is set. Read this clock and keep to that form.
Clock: T00:50
